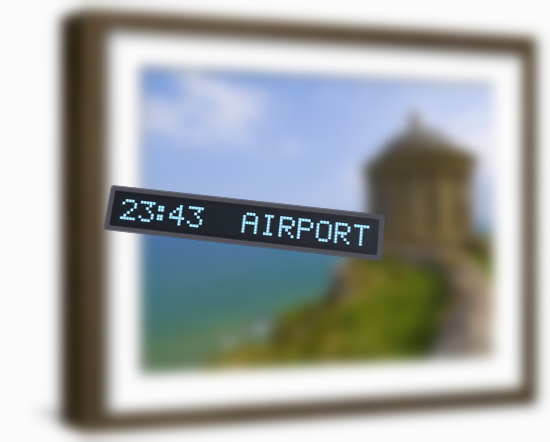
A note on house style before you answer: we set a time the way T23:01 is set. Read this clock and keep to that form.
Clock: T23:43
